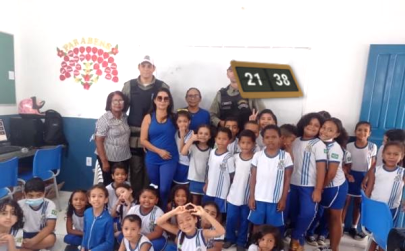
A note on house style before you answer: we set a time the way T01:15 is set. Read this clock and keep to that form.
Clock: T21:38
